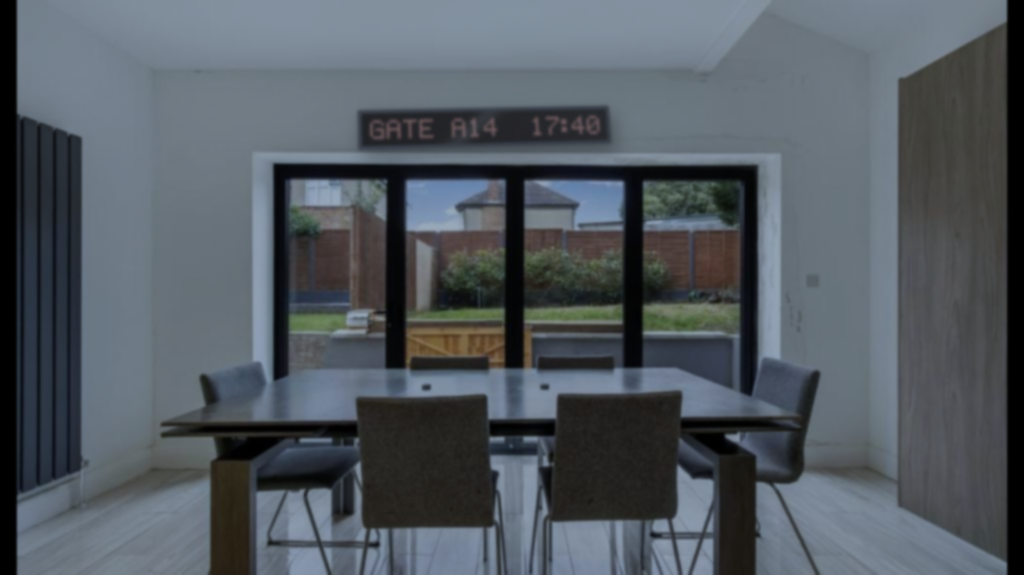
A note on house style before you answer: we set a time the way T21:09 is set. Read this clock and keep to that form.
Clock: T17:40
